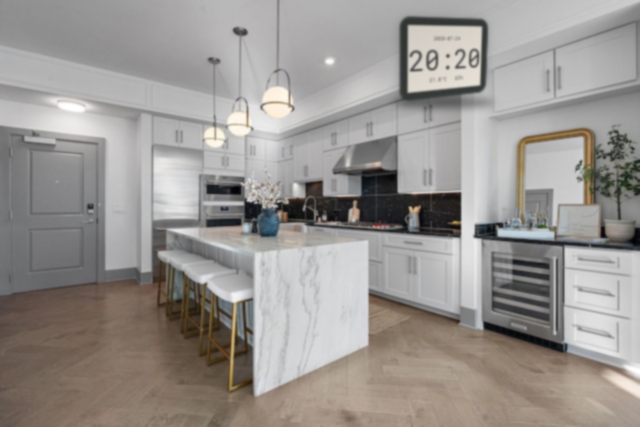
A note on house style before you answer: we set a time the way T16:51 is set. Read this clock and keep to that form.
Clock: T20:20
